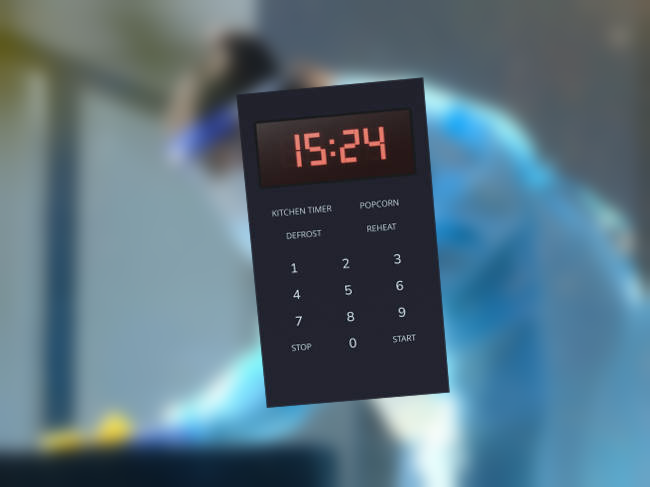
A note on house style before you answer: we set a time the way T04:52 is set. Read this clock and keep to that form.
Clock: T15:24
